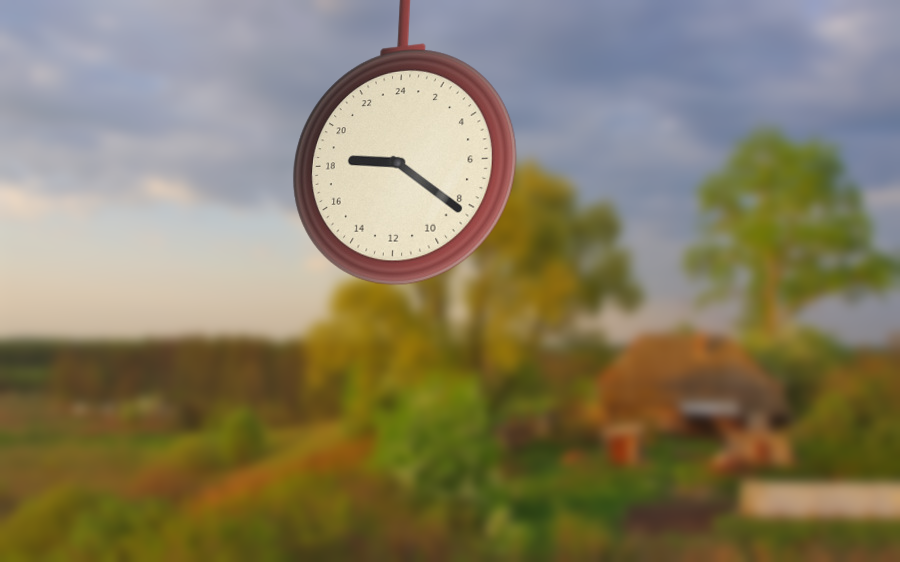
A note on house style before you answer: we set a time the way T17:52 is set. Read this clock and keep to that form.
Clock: T18:21
